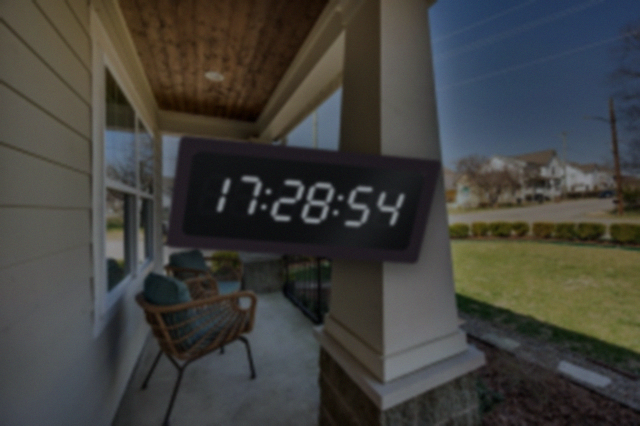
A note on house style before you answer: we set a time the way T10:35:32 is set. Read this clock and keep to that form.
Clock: T17:28:54
